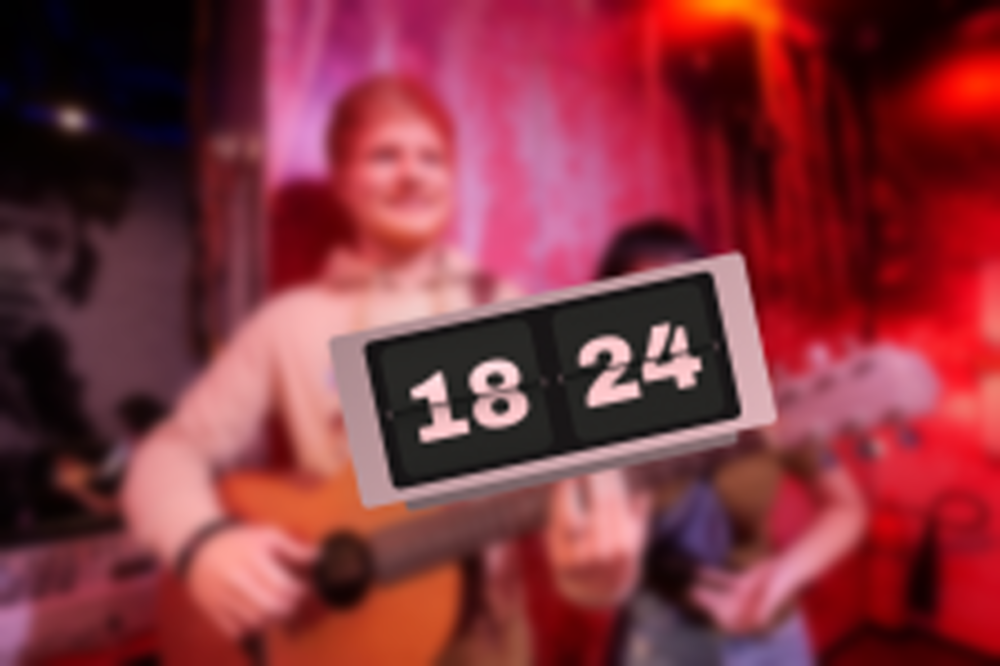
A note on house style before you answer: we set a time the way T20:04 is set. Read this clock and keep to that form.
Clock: T18:24
